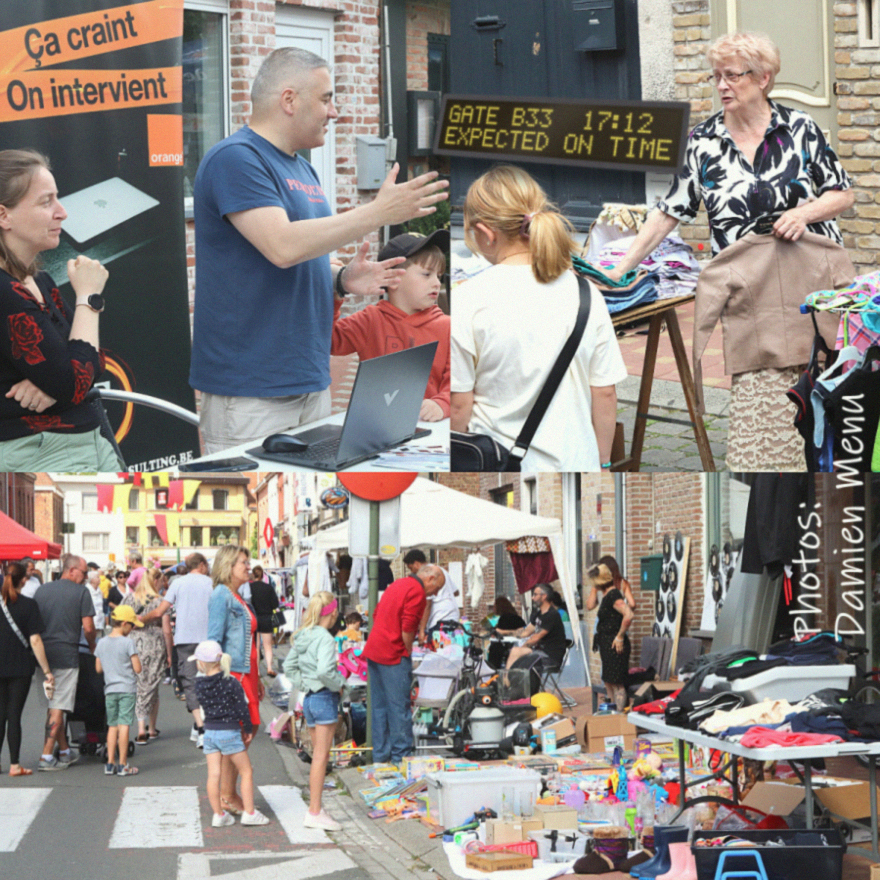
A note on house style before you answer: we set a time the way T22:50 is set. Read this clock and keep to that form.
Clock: T17:12
